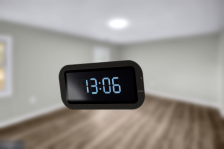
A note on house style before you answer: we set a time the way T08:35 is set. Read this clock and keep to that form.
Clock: T13:06
